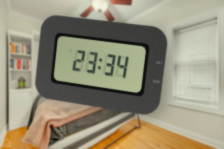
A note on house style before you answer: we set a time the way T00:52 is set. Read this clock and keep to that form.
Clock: T23:34
